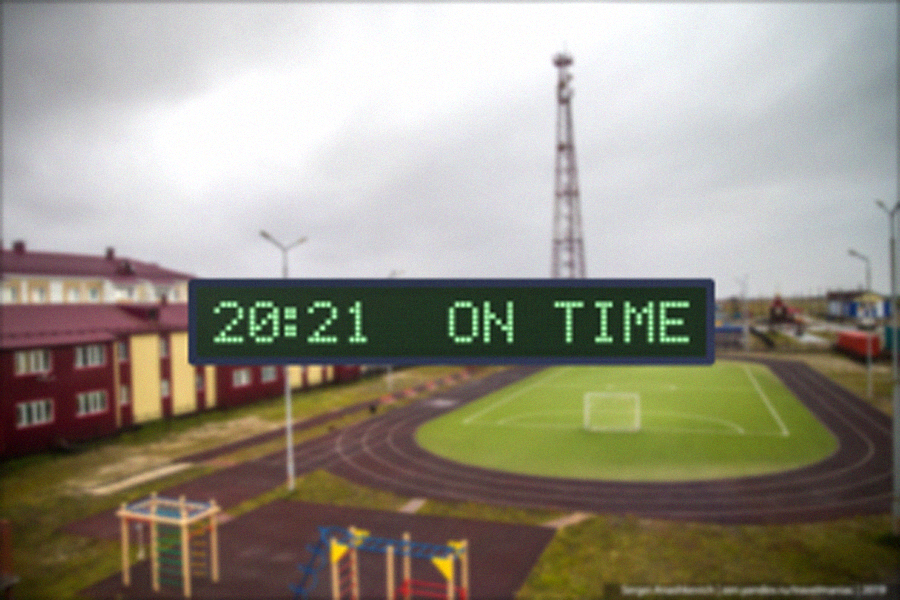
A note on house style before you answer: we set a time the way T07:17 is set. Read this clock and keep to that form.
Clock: T20:21
